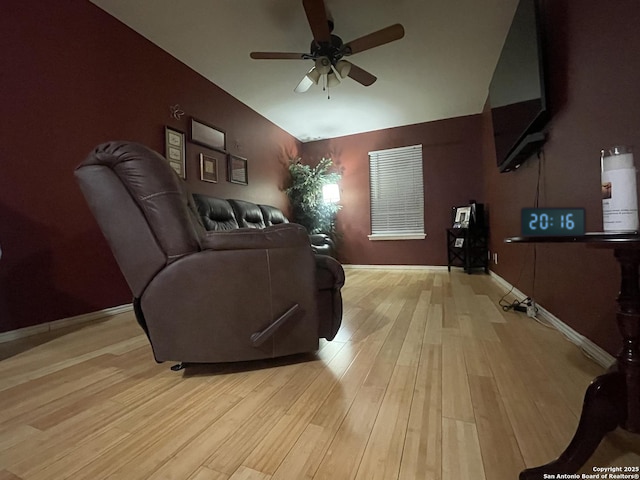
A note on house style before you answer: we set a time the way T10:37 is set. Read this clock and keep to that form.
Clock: T20:16
